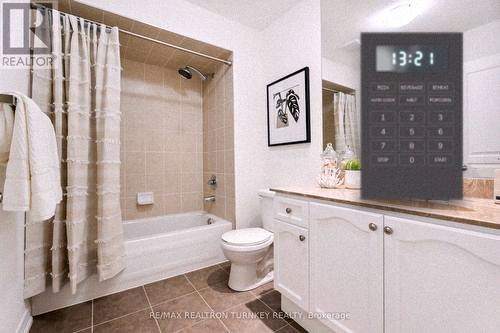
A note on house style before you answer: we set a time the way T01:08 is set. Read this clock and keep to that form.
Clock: T13:21
